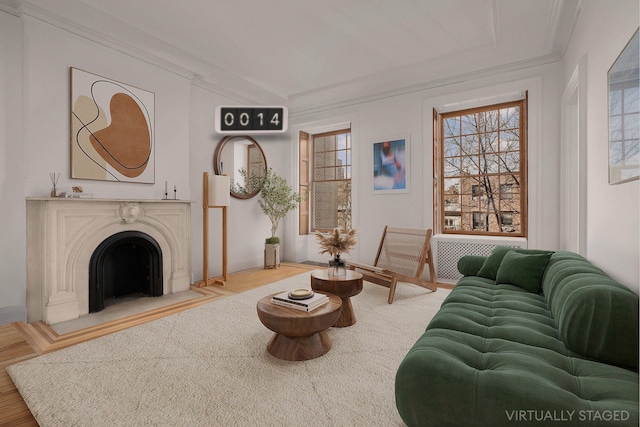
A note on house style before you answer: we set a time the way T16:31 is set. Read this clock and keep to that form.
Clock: T00:14
